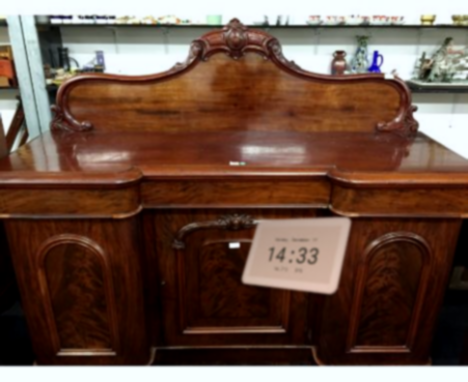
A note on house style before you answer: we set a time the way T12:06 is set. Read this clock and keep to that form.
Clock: T14:33
